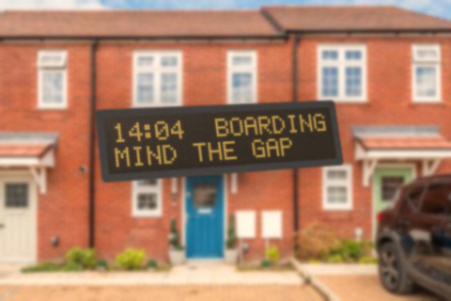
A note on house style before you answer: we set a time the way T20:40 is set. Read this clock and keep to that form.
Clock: T14:04
